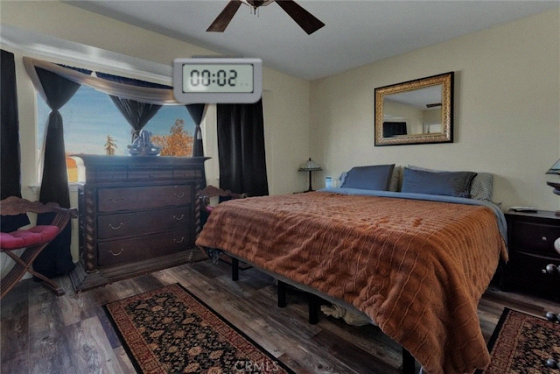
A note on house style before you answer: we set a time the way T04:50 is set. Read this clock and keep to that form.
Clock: T00:02
